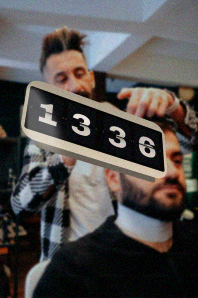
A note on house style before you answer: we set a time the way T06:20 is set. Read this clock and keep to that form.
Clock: T13:36
